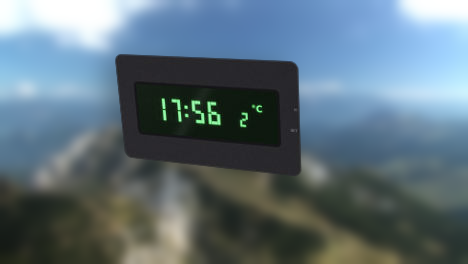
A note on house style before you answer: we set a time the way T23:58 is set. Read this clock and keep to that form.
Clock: T17:56
